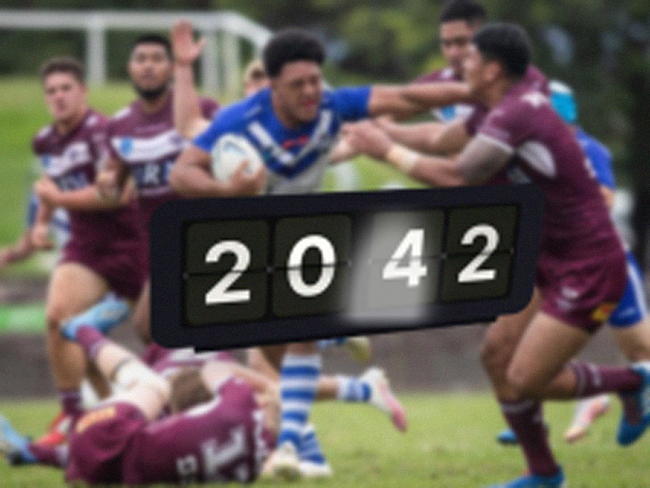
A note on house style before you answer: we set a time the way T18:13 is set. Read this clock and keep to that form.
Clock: T20:42
